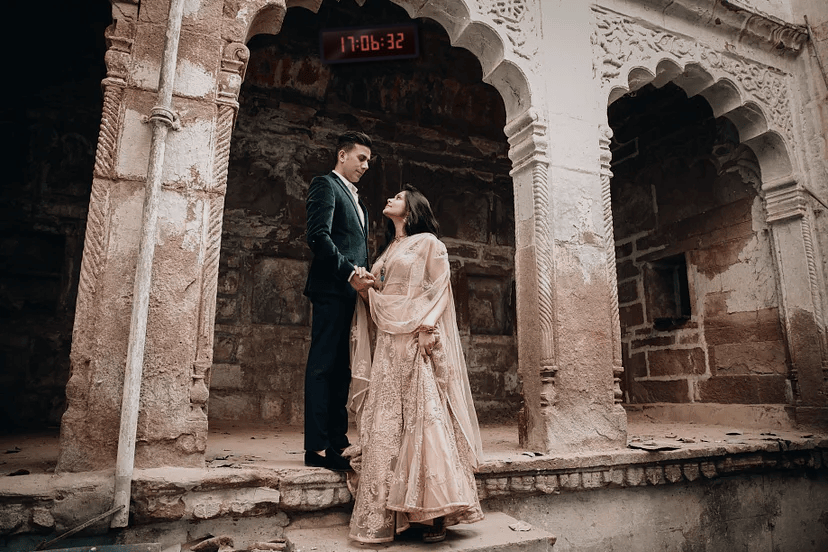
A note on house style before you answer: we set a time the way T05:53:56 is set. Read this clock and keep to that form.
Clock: T17:06:32
